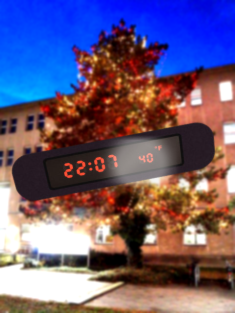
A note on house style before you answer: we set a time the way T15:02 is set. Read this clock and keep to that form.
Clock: T22:07
